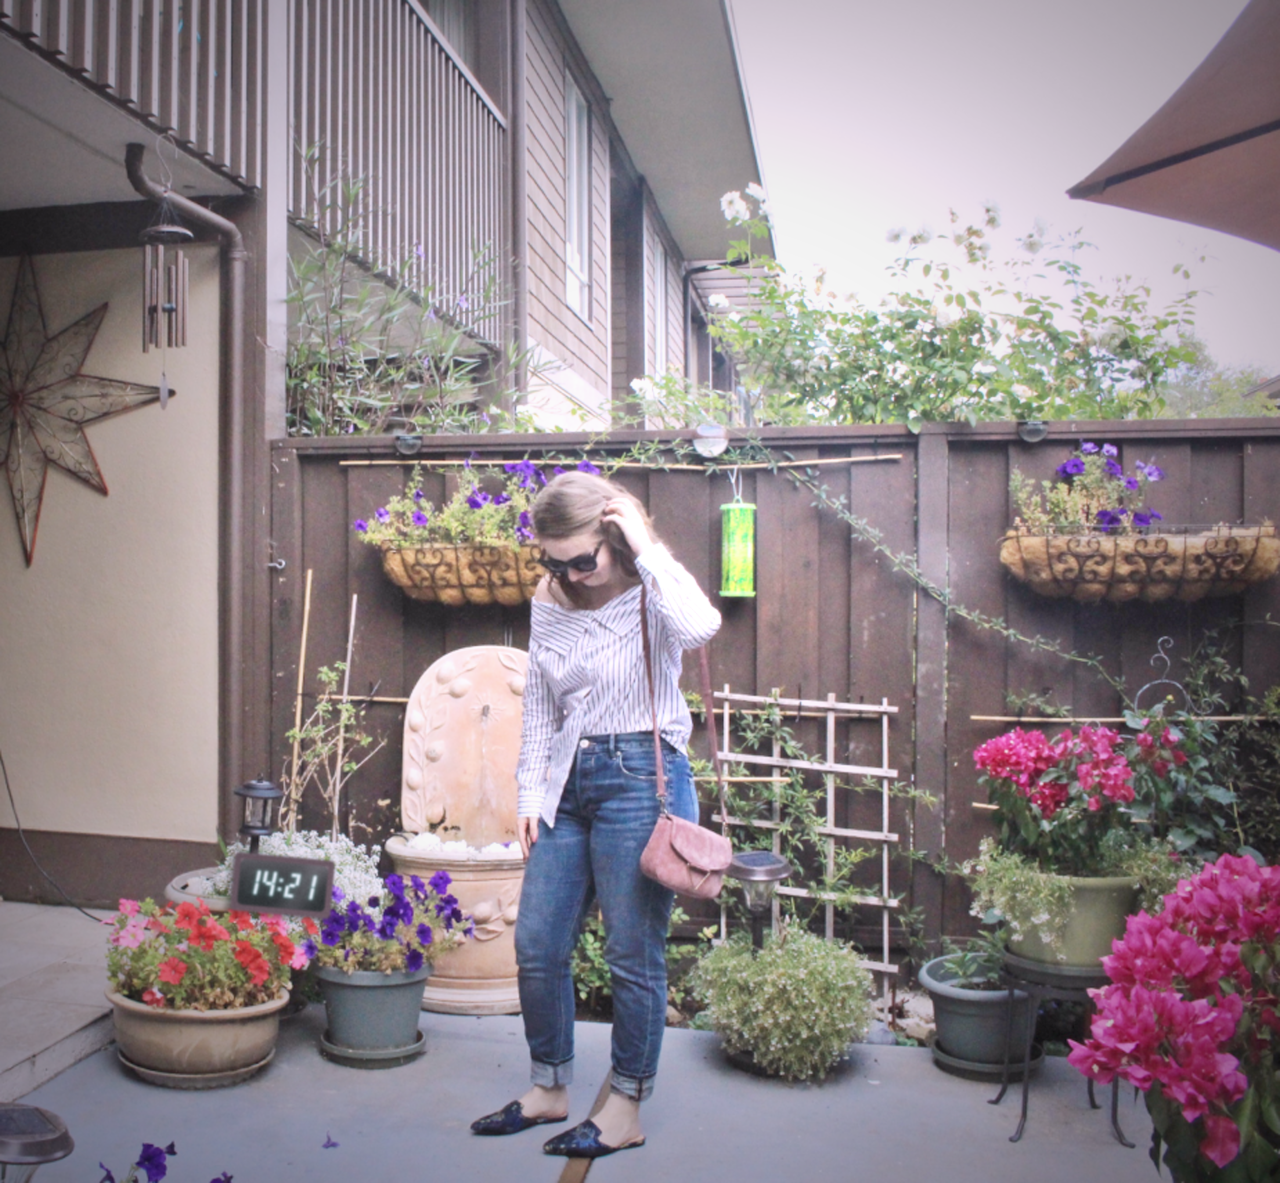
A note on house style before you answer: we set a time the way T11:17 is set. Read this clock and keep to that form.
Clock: T14:21
